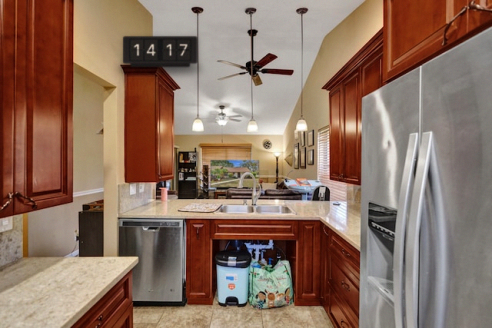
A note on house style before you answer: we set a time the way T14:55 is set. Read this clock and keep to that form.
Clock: T14:17
